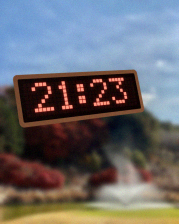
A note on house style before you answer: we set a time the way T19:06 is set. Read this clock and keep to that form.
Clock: T21:23
